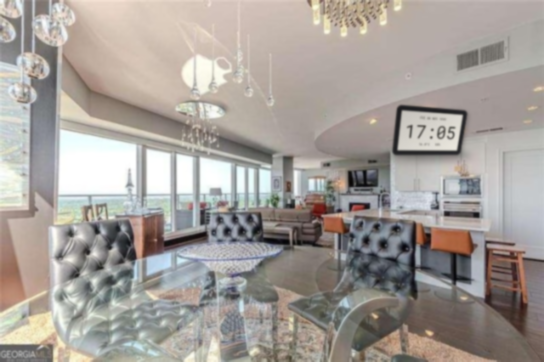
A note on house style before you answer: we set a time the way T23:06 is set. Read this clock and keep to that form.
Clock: T17:05
